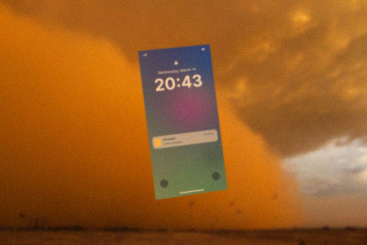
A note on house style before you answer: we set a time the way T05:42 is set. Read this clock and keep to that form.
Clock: T20:43
